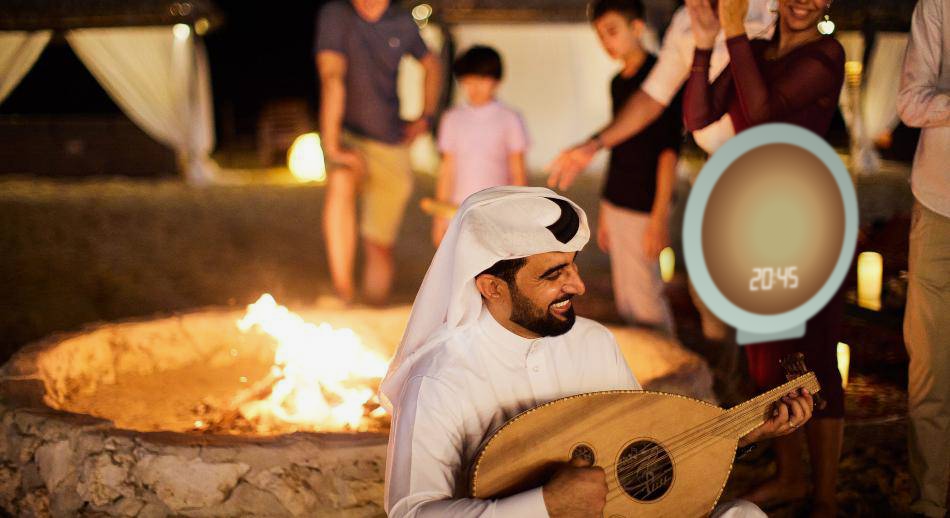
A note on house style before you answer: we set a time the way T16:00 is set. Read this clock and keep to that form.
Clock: T20:45
